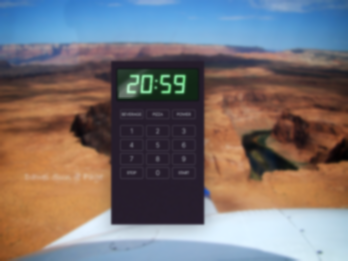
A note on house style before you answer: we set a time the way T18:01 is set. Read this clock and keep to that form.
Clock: T20:59
